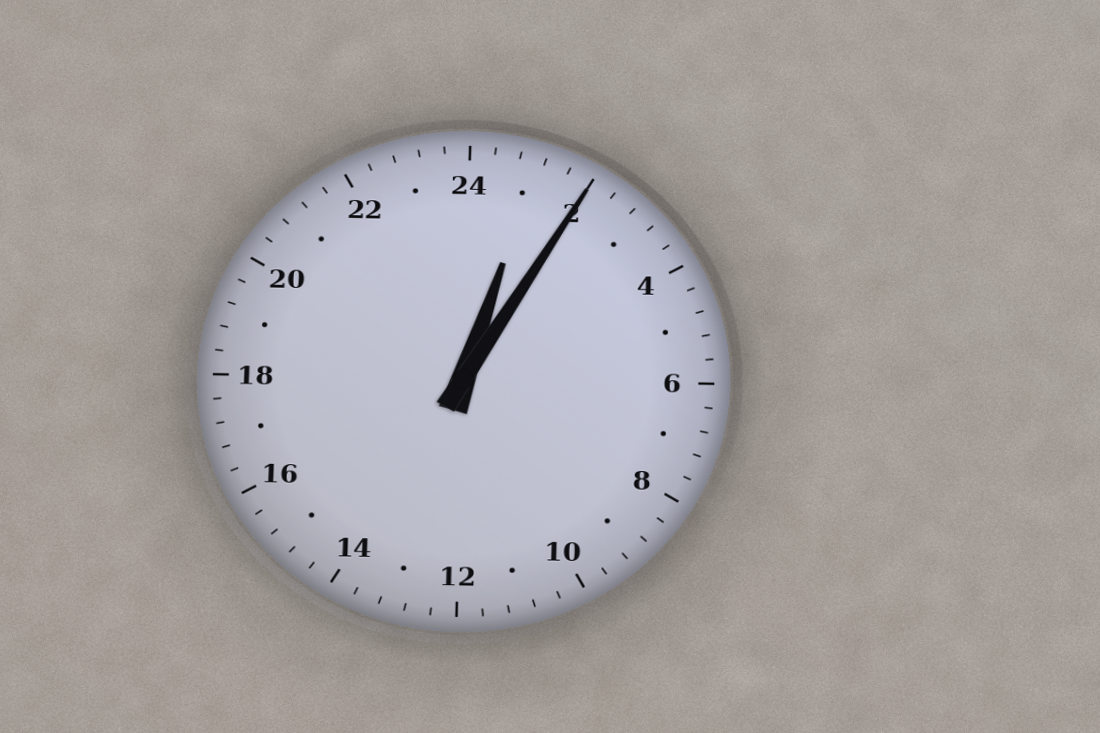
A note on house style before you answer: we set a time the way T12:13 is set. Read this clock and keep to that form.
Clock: T01:05
